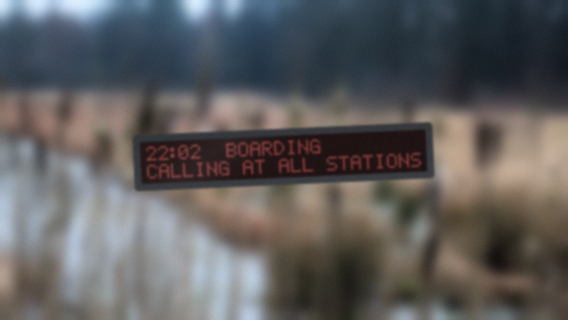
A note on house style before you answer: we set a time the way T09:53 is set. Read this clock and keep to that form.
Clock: T22:02
